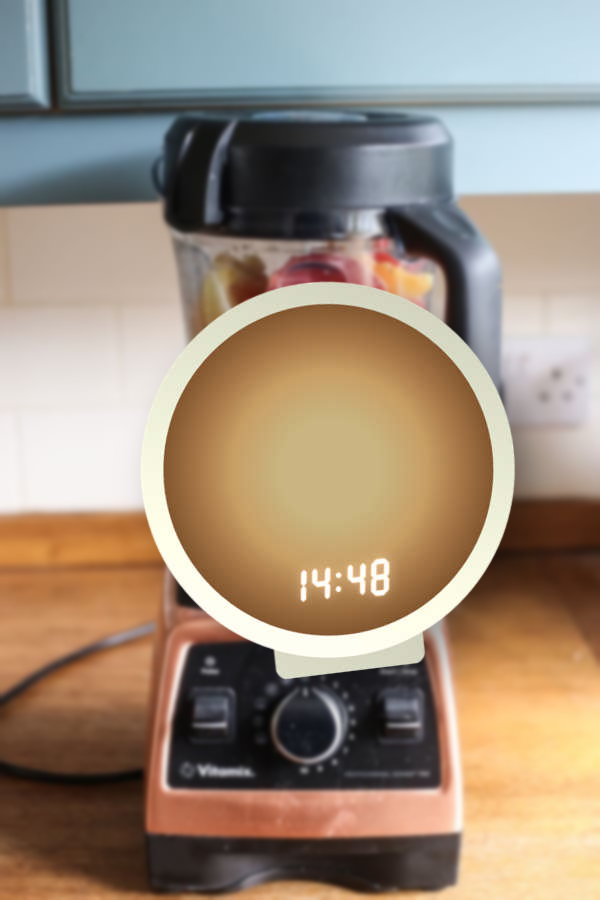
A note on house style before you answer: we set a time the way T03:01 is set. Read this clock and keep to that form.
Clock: T14:48
